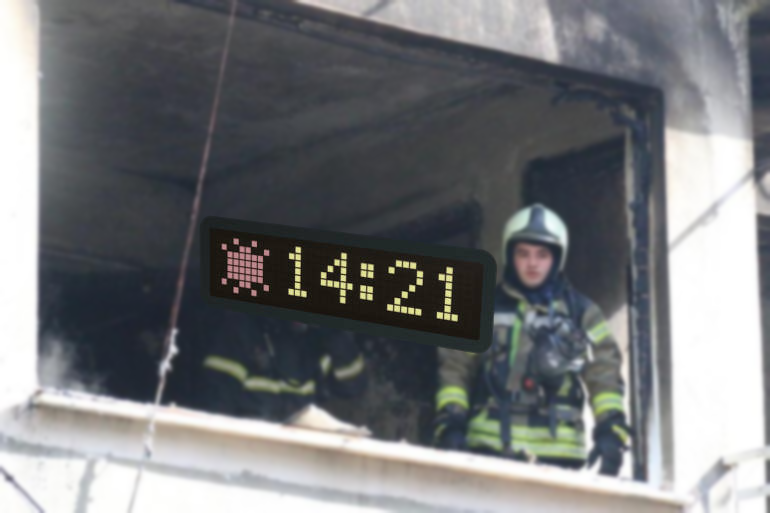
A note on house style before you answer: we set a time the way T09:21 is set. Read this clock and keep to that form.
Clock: T14:21
